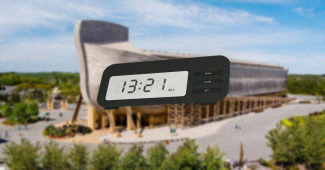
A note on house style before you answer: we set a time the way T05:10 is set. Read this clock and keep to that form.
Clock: T13:21
